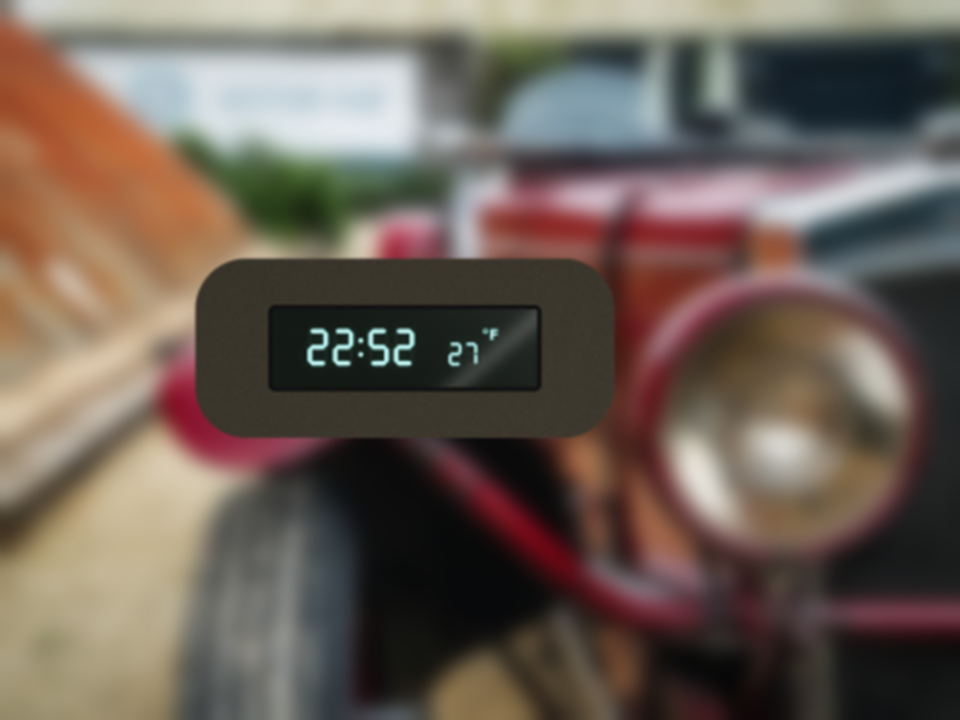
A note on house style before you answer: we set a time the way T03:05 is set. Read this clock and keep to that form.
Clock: T22:52
